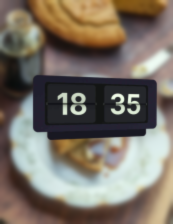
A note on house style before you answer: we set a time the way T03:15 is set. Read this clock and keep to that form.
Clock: T18:35
